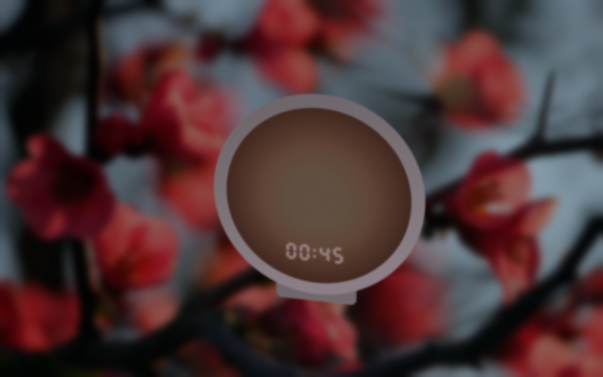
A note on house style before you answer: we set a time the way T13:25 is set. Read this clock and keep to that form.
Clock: T00:45
